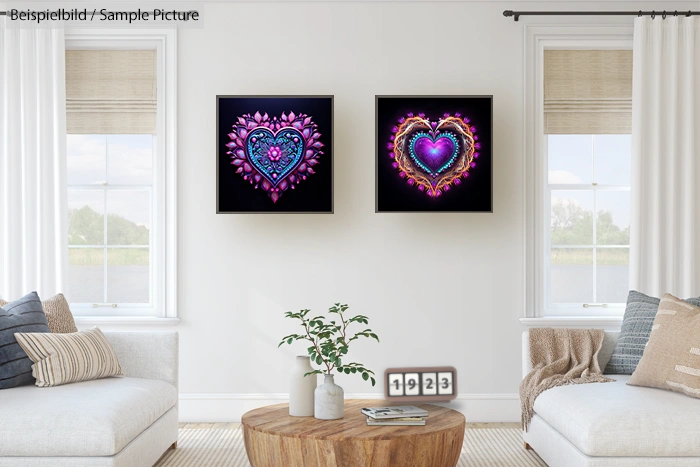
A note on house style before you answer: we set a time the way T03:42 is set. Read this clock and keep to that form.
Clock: T19:23
